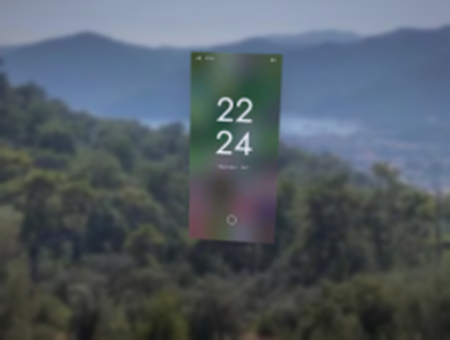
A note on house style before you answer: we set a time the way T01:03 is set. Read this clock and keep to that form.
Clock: T22:24
